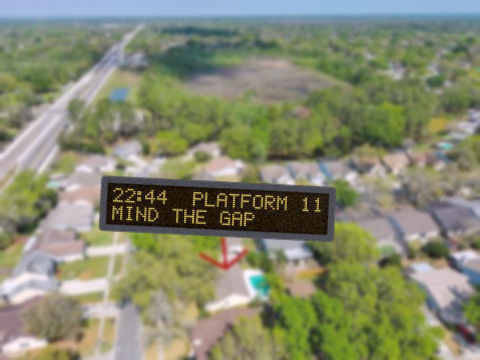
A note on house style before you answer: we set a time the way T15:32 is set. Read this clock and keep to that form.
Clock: T22:44
